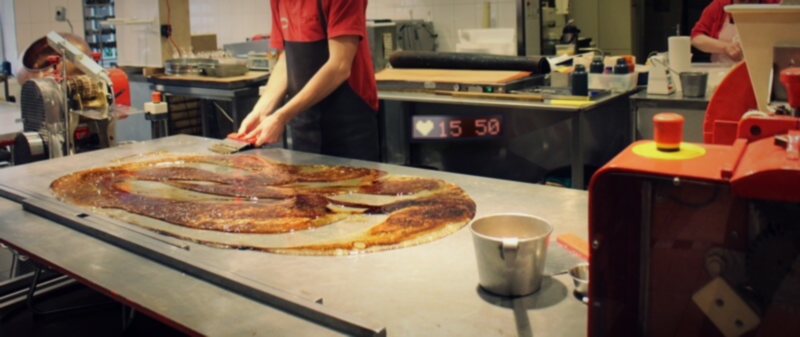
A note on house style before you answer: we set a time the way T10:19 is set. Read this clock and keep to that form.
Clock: T15:50
